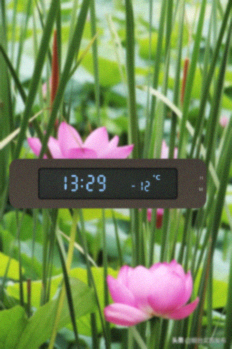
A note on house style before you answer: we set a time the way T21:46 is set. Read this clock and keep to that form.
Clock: T13:29
